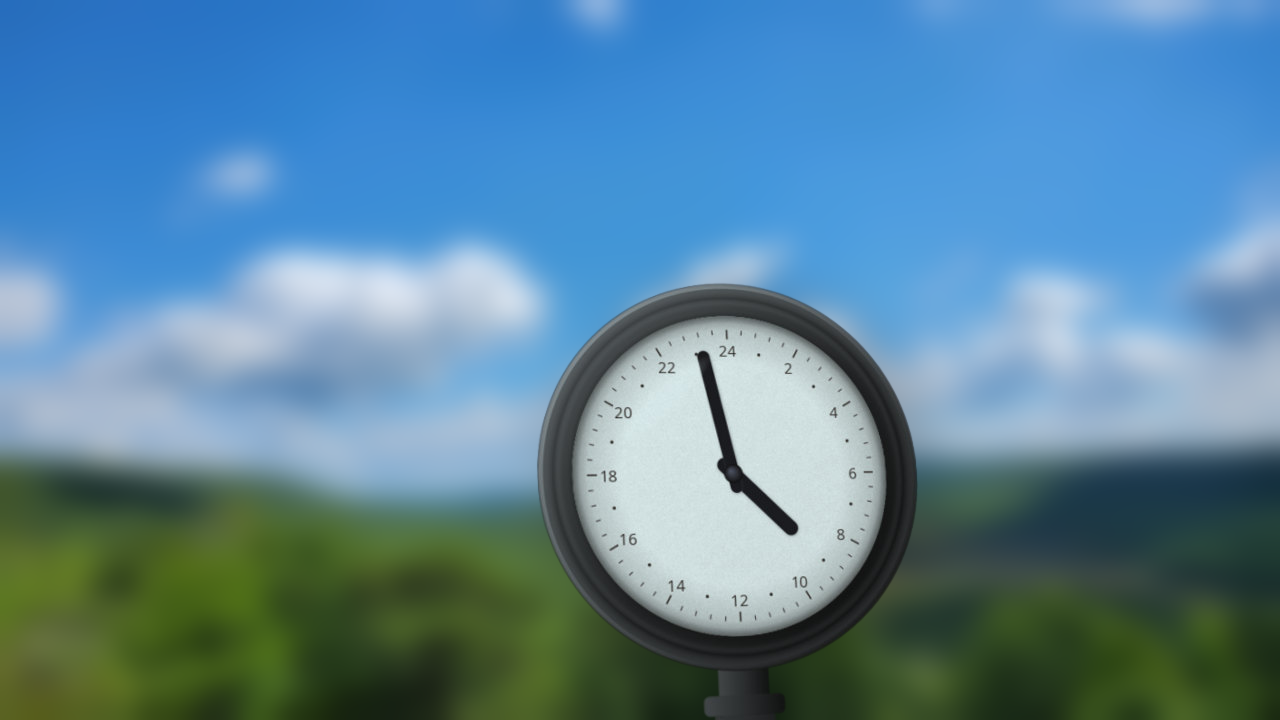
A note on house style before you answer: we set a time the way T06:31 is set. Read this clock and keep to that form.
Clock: T08:58
